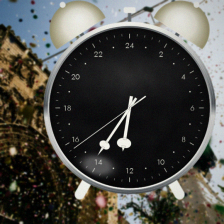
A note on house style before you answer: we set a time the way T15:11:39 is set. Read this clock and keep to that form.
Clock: T12:35:39
